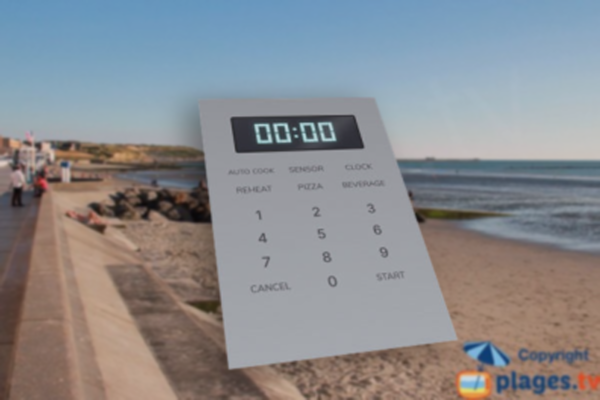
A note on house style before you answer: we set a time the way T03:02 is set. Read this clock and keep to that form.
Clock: T00:00
